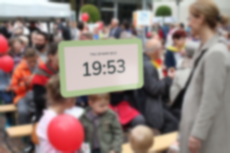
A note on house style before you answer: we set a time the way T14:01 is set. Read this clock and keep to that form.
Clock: T19:53
